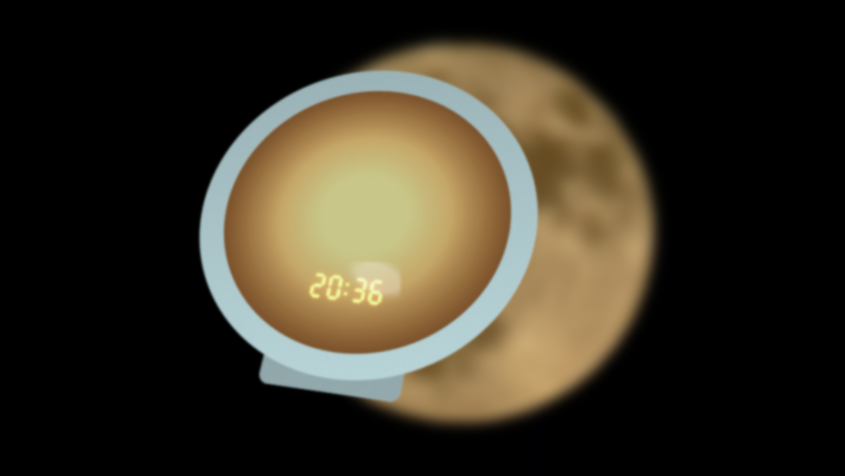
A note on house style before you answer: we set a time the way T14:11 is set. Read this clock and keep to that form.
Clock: T20:36
